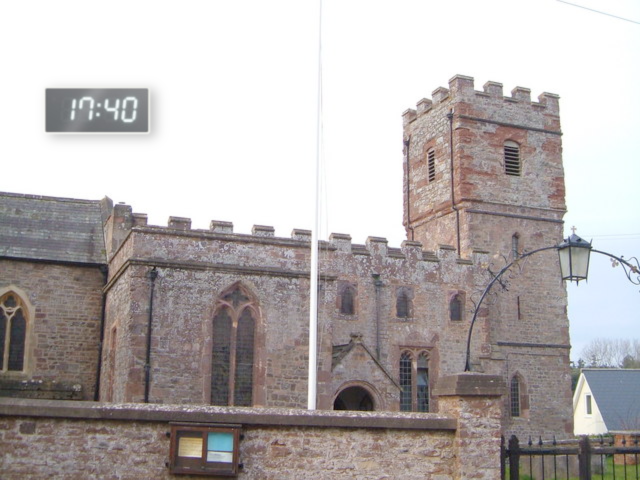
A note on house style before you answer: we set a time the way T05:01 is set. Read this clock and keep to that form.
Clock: T17:40
